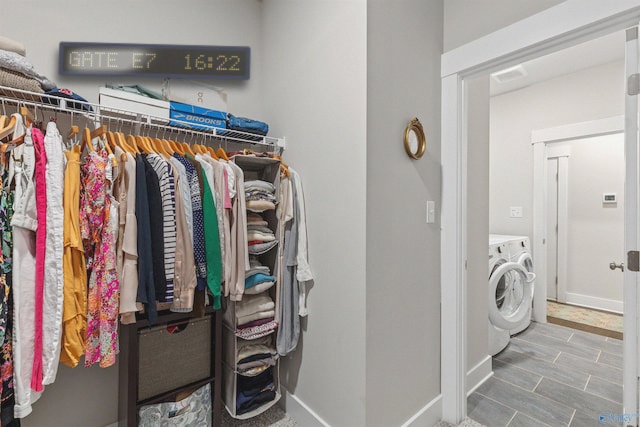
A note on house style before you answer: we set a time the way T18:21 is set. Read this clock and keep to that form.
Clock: T16:22
